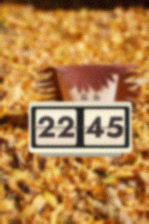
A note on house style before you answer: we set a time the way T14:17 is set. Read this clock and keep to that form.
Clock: T22:45
